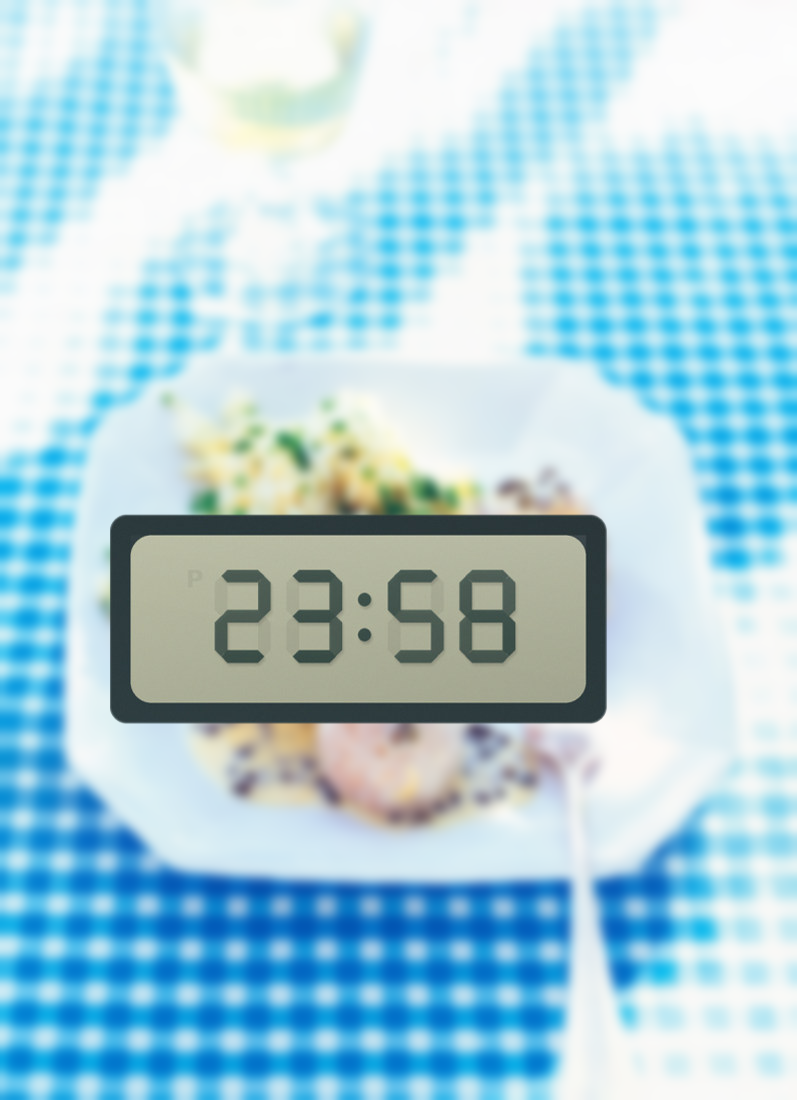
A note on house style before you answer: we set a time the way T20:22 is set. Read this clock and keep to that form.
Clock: T23:58
